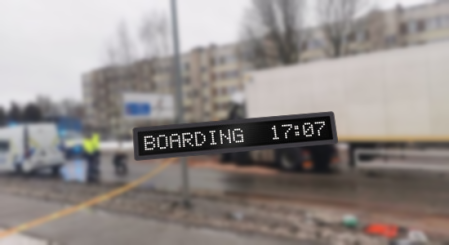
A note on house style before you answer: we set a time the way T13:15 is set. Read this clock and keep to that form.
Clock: T17:07
